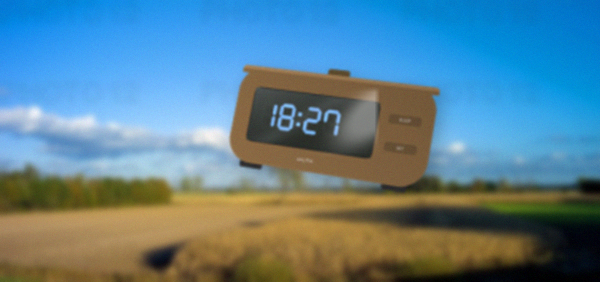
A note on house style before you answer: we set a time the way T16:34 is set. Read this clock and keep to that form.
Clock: T18:27
